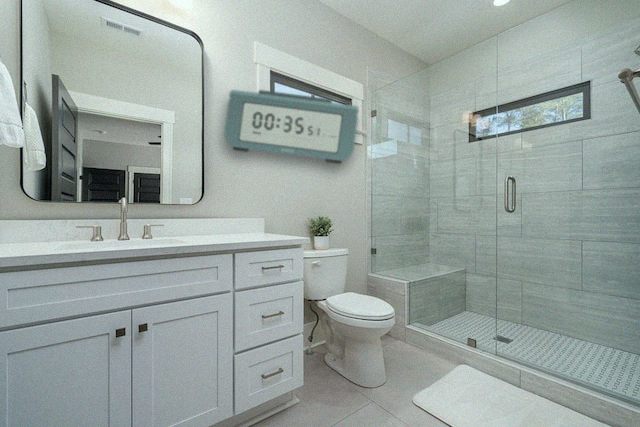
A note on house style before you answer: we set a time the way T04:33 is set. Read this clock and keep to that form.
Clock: T00:35
